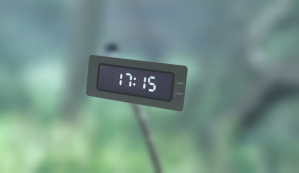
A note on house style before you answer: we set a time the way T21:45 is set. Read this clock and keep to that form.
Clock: T17:15
